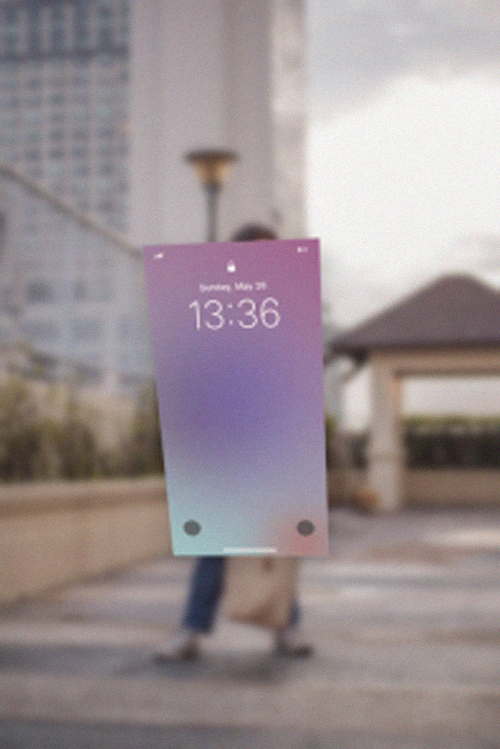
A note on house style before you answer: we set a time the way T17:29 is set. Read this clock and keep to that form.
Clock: T13:36
